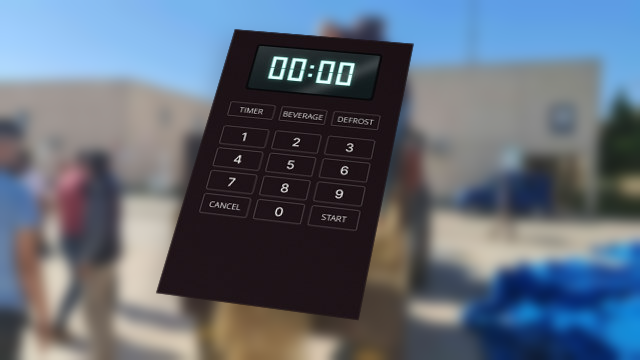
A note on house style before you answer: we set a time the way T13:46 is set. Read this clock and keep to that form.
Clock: T00:00
